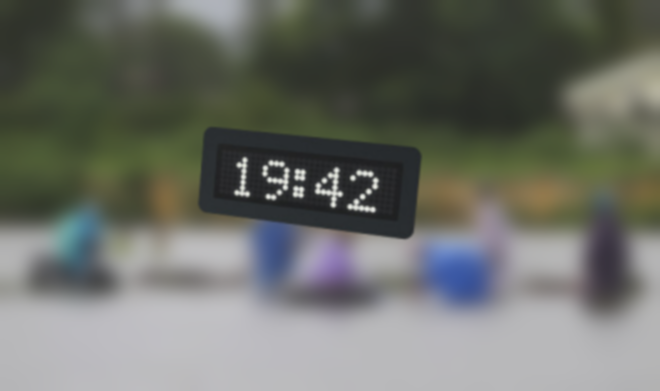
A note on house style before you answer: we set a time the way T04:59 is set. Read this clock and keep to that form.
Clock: T19:42
